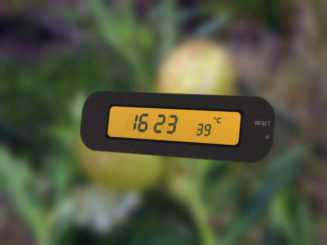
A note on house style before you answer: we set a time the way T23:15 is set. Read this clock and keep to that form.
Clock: T16:23
